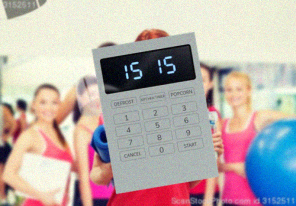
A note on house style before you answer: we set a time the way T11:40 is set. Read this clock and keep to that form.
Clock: T15:15
